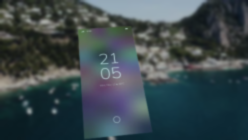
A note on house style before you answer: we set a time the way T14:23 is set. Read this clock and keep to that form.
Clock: T21:05
